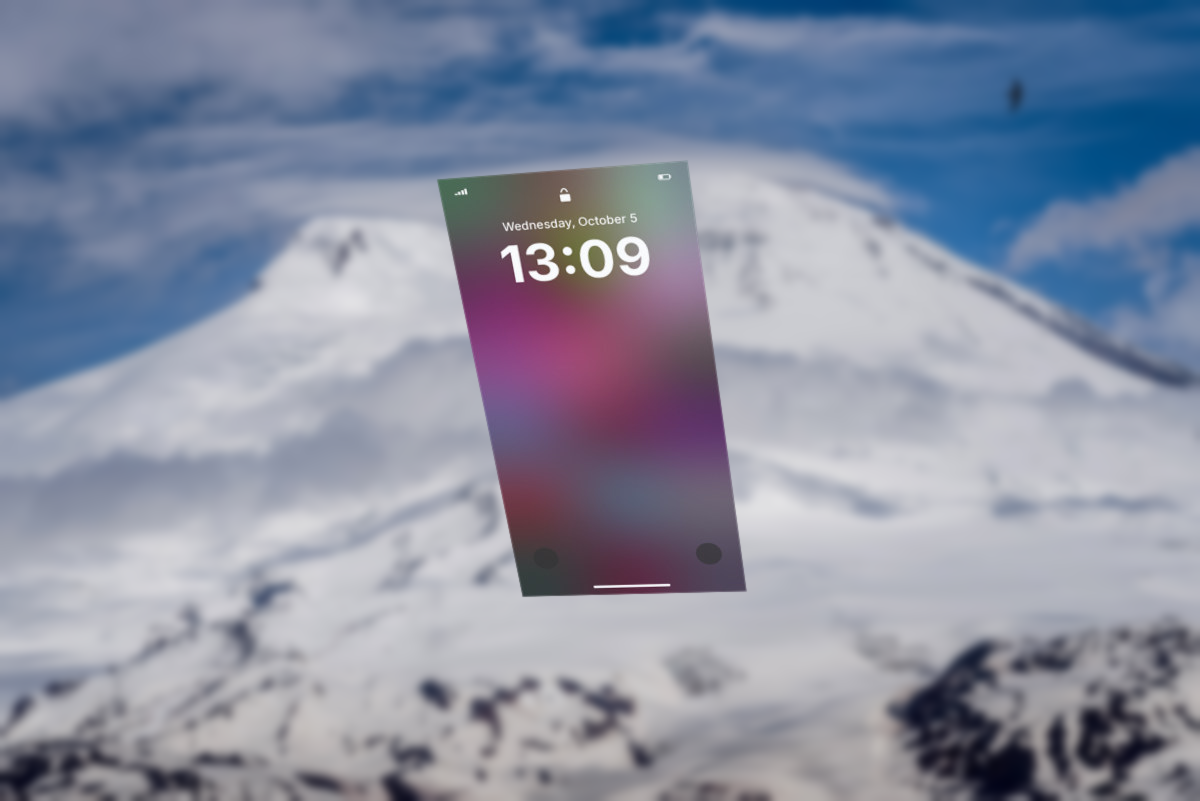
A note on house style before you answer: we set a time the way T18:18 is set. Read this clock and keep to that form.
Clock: T13:09
